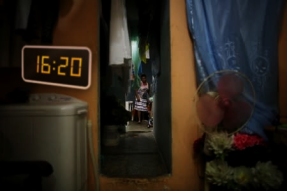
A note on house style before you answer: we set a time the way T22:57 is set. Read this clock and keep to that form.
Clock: T16:20
